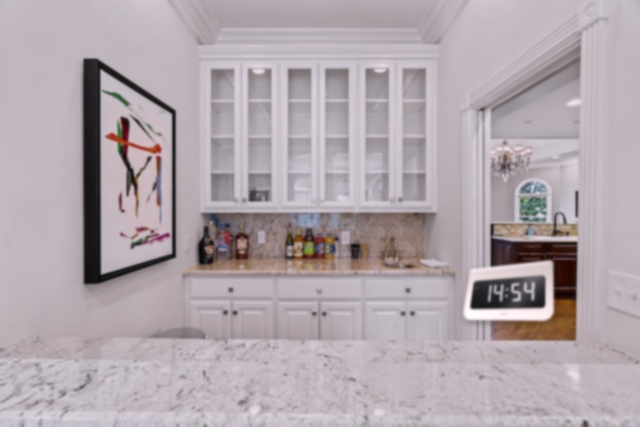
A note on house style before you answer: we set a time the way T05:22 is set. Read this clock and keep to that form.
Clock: T14:54
